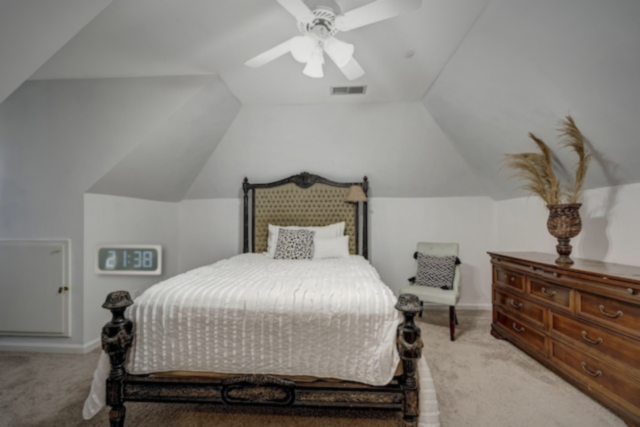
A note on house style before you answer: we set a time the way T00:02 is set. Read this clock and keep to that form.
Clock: T21:38
